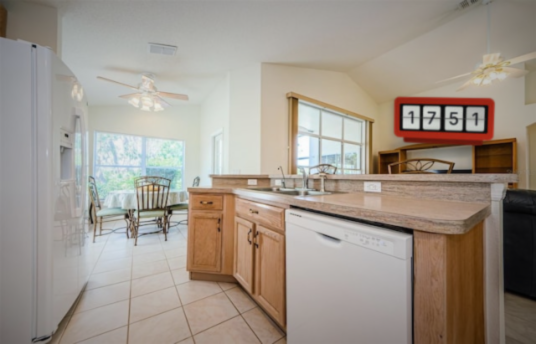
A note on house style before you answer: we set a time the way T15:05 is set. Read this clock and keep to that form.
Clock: T17:51
